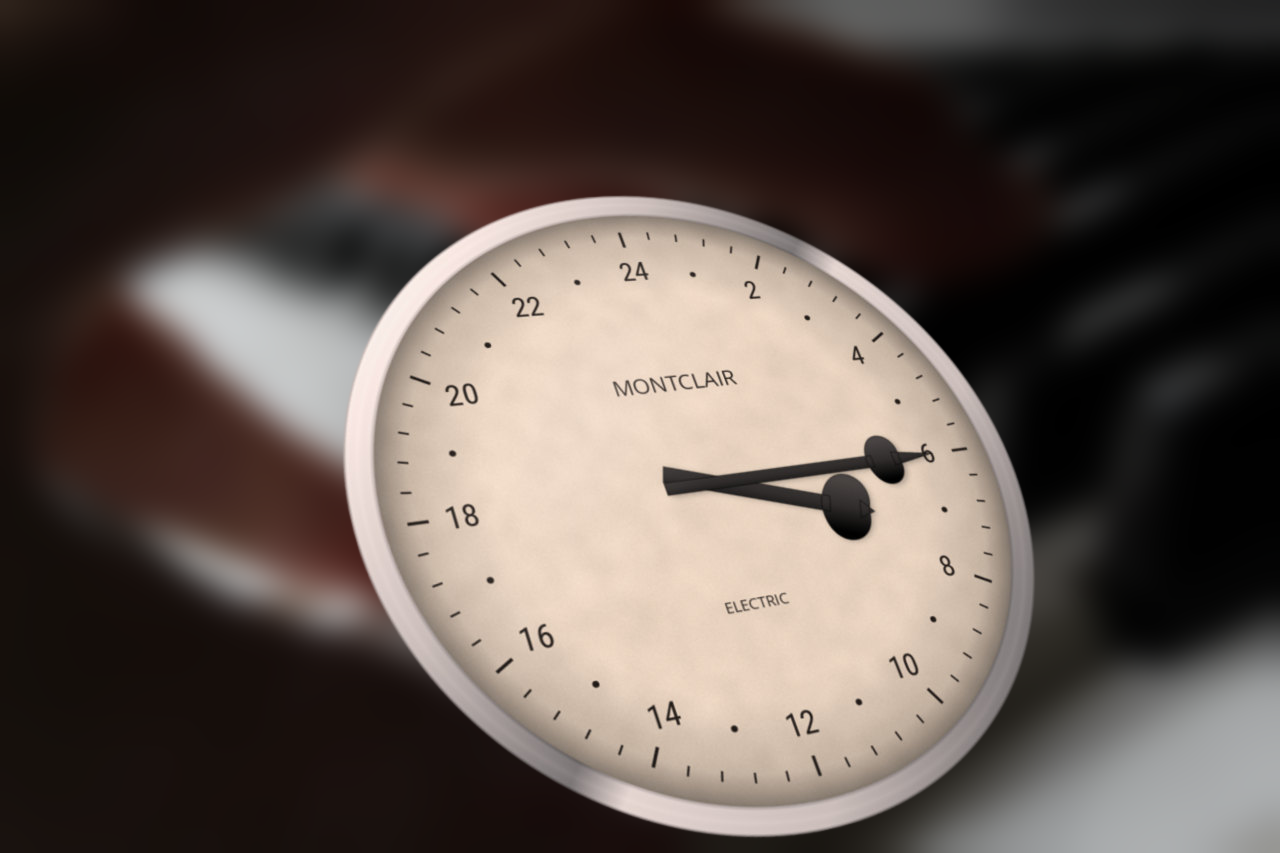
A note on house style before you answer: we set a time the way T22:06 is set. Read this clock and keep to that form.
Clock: T07:15
